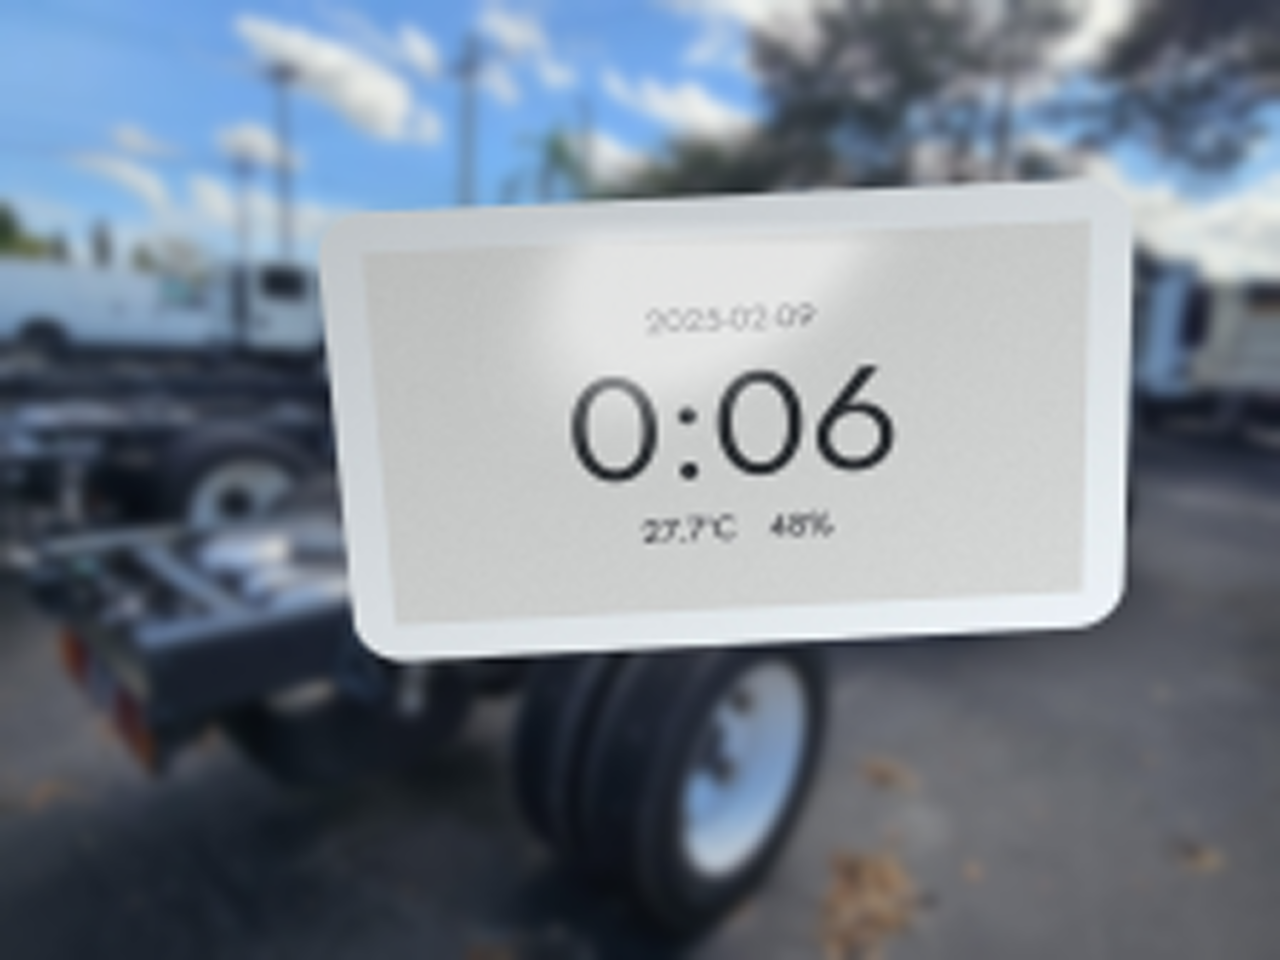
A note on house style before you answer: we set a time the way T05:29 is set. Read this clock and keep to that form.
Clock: T00:06
